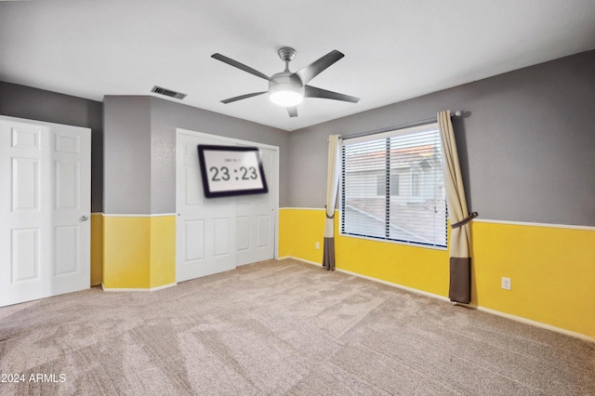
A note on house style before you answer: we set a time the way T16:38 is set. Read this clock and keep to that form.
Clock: T23:23
